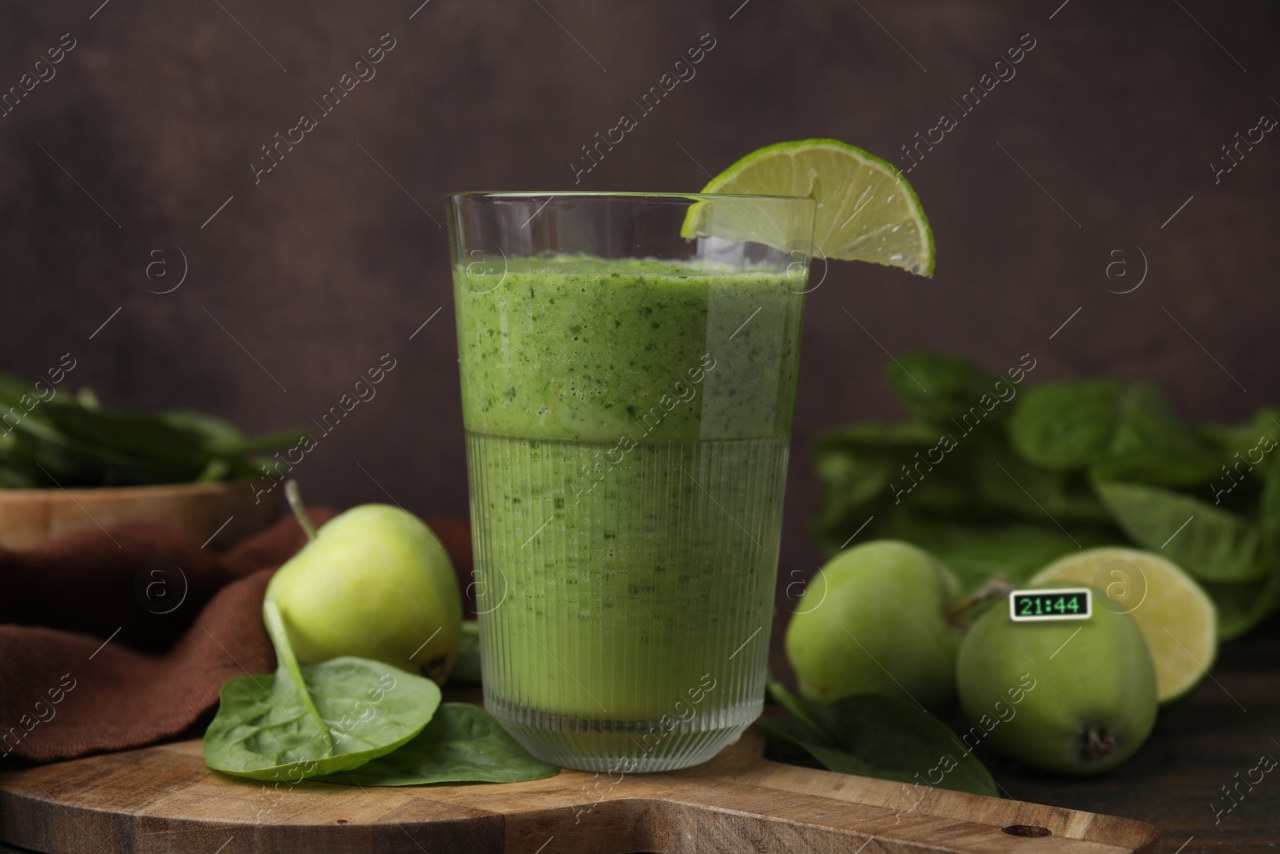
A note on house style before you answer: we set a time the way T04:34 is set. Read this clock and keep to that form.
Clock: T21:44
